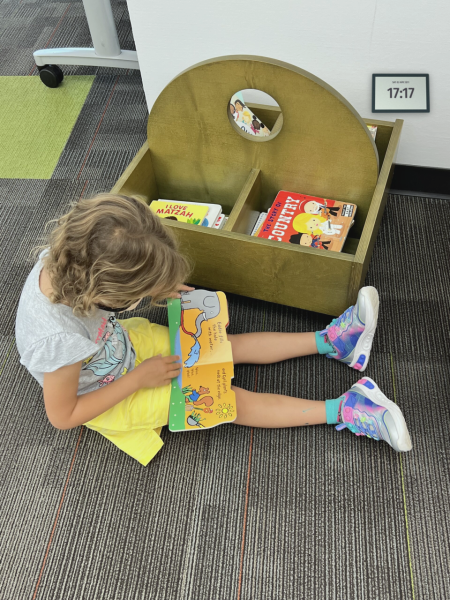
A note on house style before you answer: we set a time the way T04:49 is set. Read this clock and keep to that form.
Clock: T17:17
